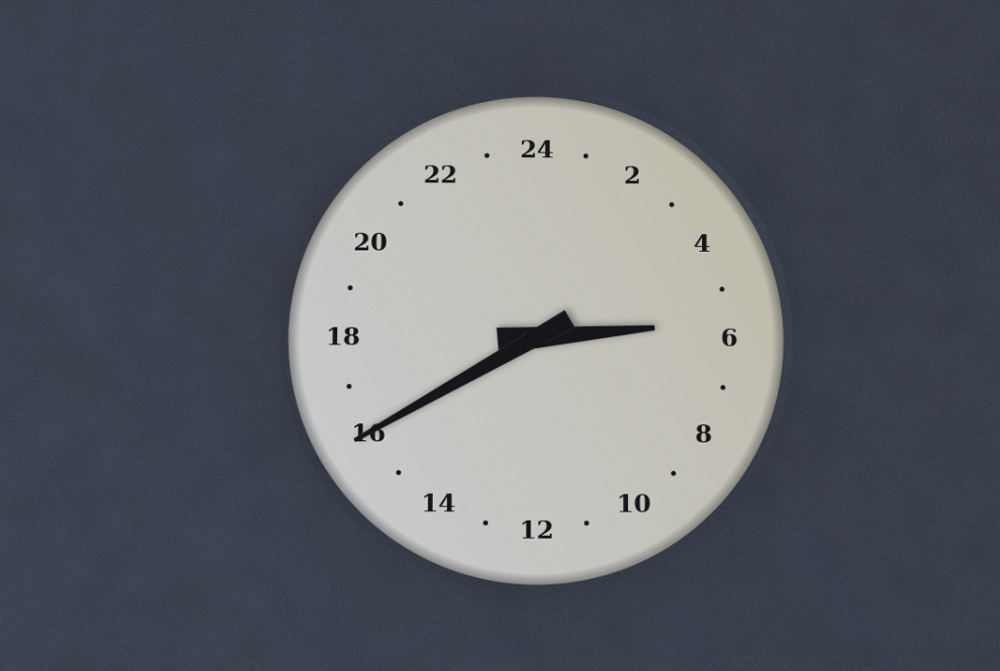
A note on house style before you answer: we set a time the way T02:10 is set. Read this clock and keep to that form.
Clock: T05:40
